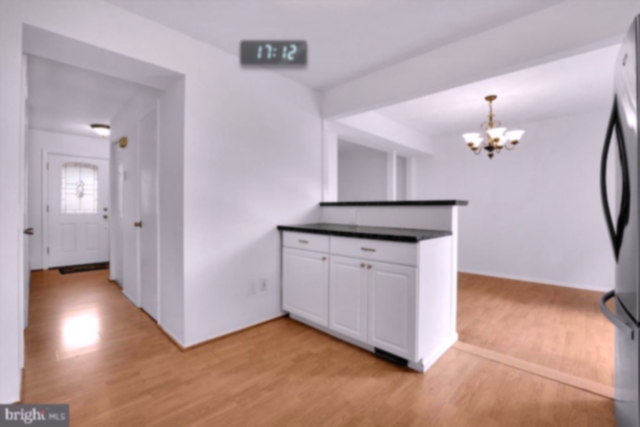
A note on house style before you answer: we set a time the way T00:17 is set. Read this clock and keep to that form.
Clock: T17:12
